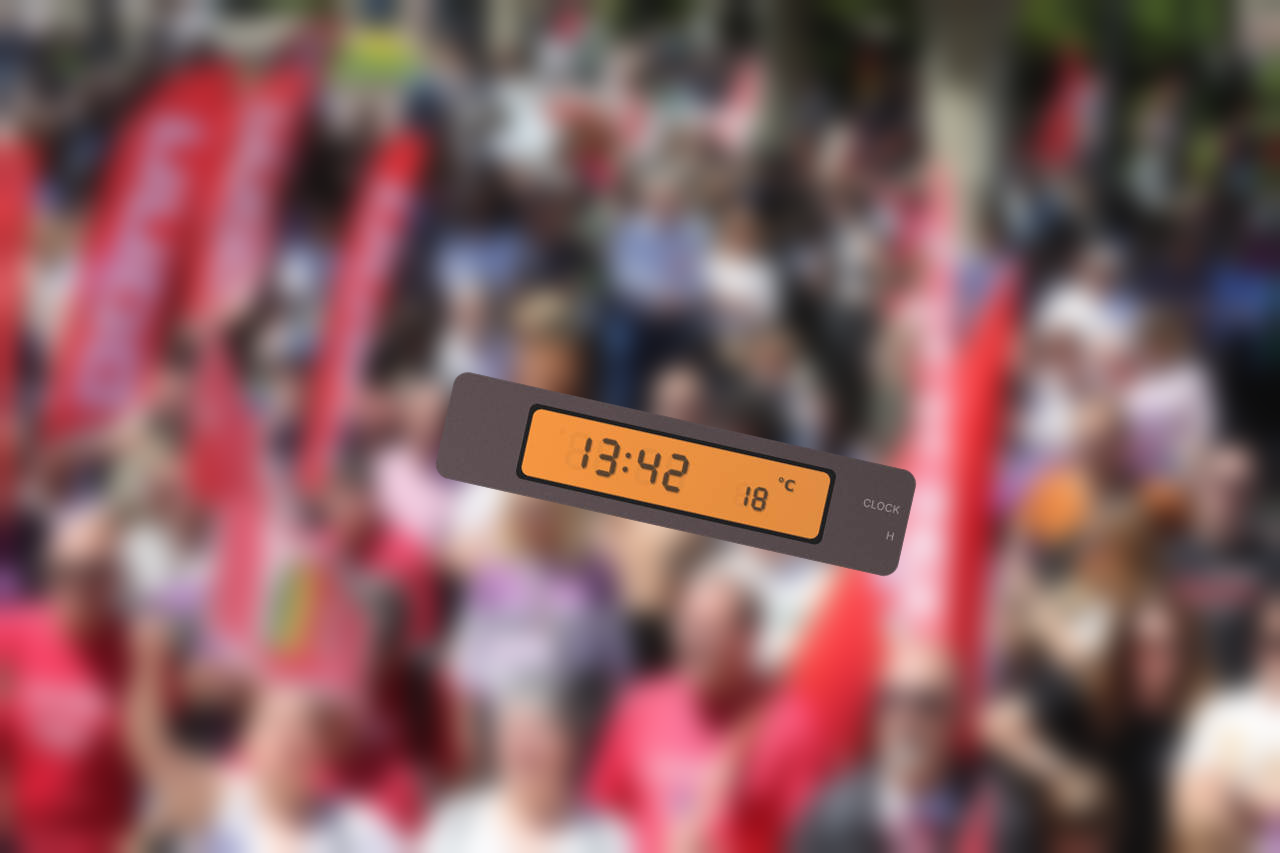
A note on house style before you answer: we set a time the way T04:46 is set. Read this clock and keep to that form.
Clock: T13:42
